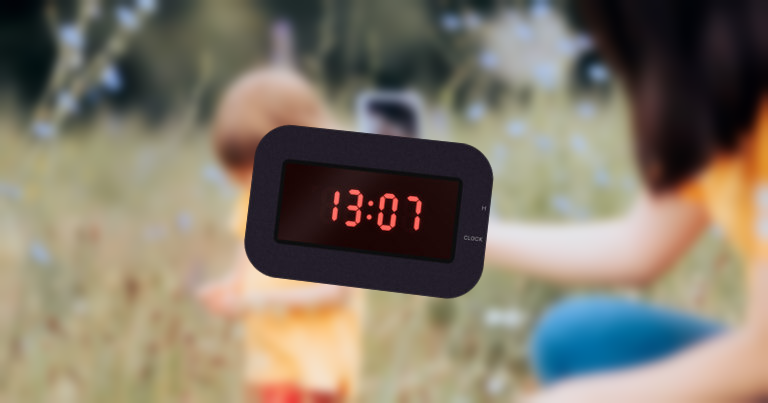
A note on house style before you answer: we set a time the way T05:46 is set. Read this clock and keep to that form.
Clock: T13:07
